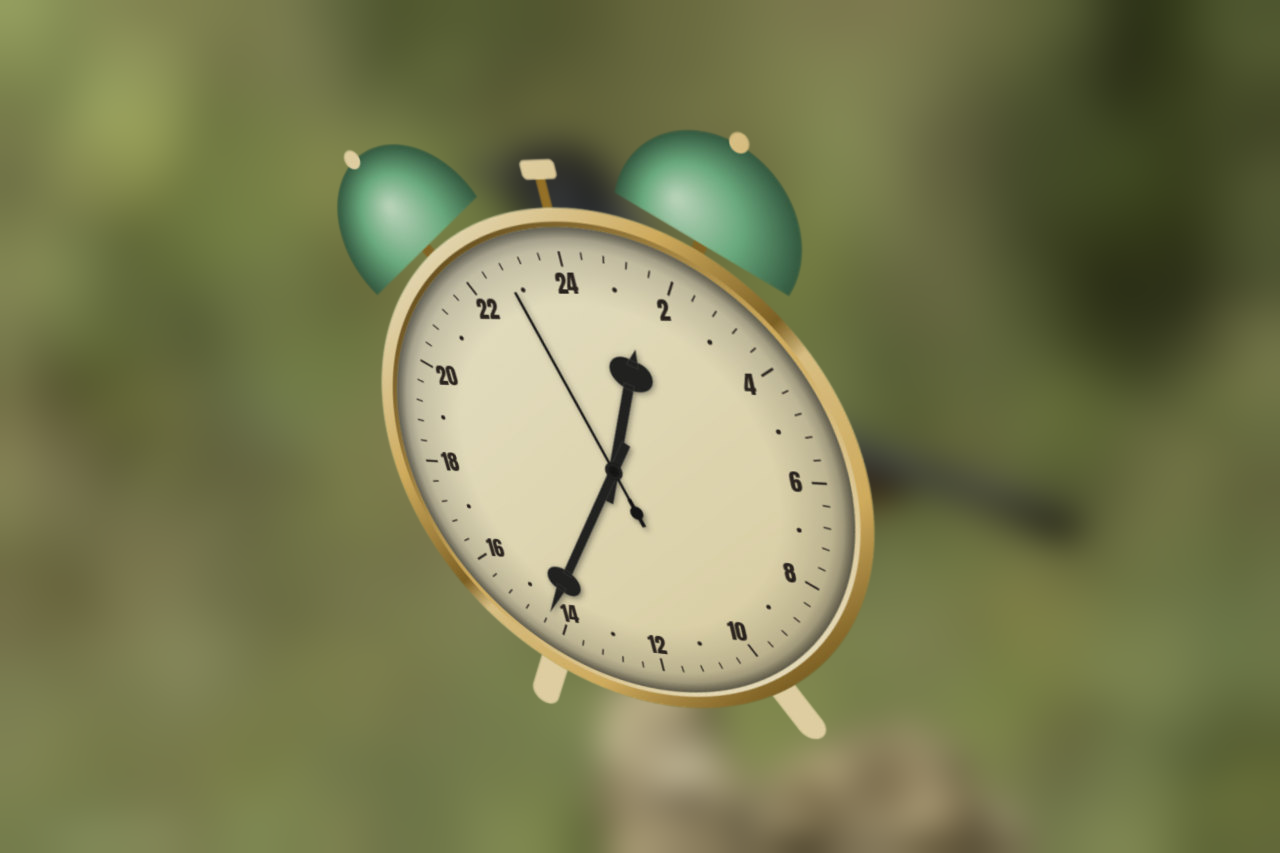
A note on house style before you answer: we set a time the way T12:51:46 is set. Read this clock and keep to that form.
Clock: T01:35:57
